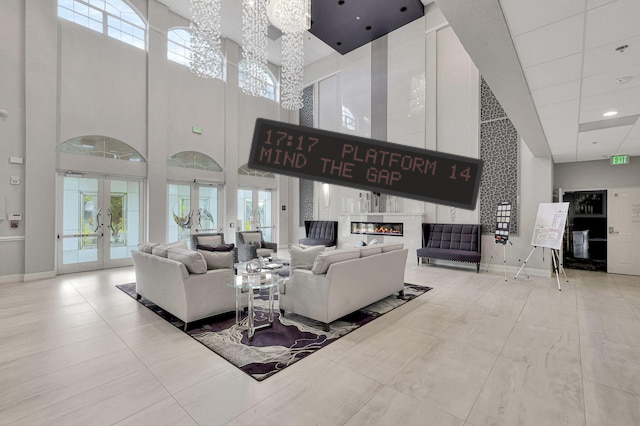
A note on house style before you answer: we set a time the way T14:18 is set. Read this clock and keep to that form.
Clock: T17:17
